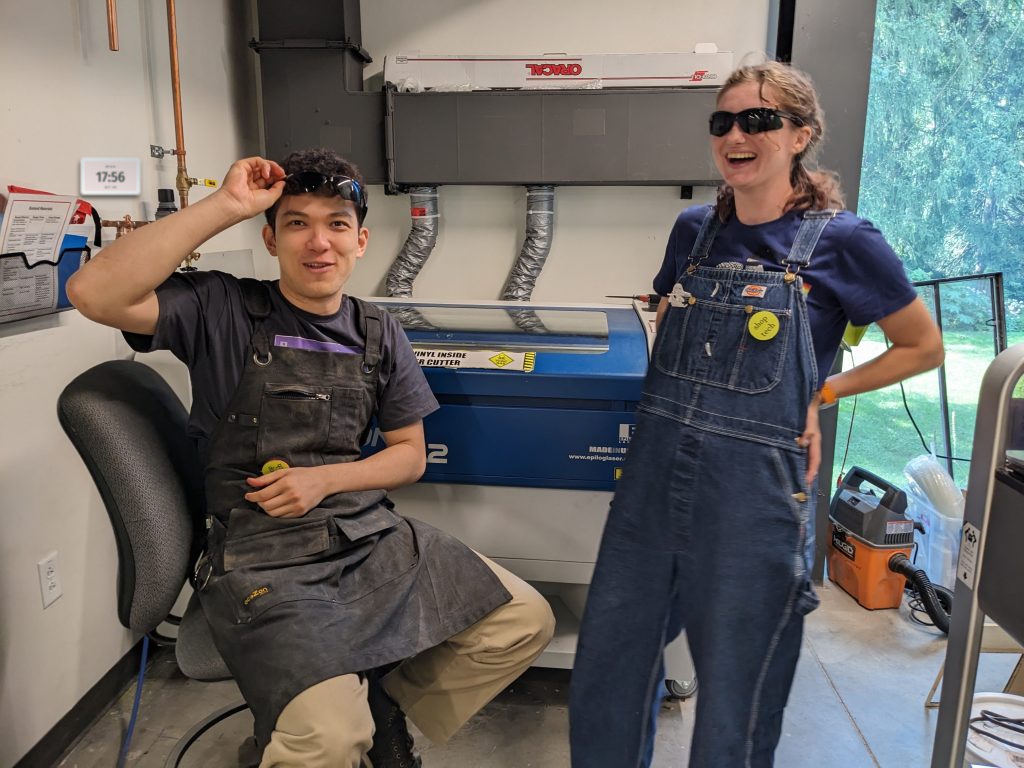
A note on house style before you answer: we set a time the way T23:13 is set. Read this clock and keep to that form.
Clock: T17:56
